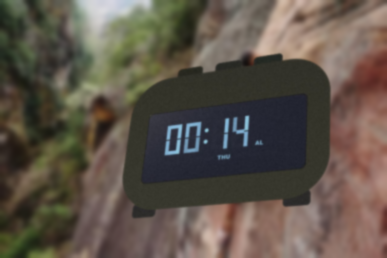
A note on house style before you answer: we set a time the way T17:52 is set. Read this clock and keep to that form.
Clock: T00:14
